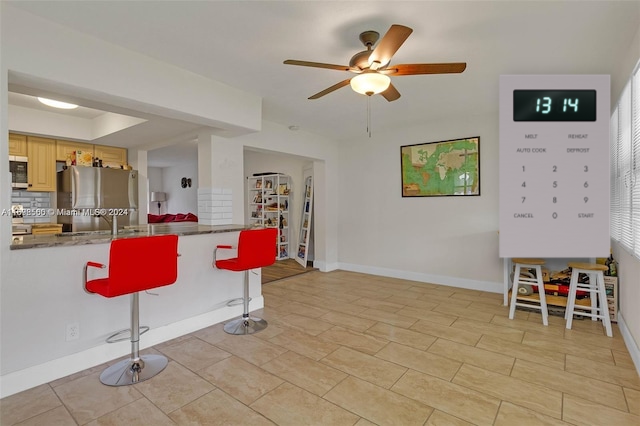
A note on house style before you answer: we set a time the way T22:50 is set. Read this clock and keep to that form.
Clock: T13:14
